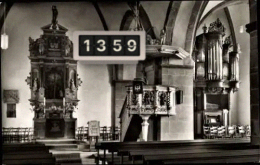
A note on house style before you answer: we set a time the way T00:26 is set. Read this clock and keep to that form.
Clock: T13:59
